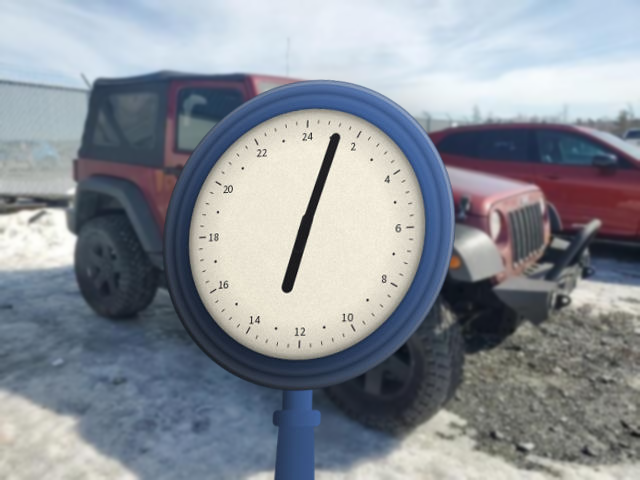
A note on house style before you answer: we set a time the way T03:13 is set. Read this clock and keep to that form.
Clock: T13:03
